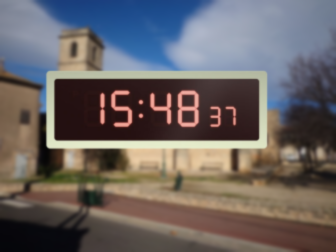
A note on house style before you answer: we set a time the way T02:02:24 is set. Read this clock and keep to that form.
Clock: T15:48:37
